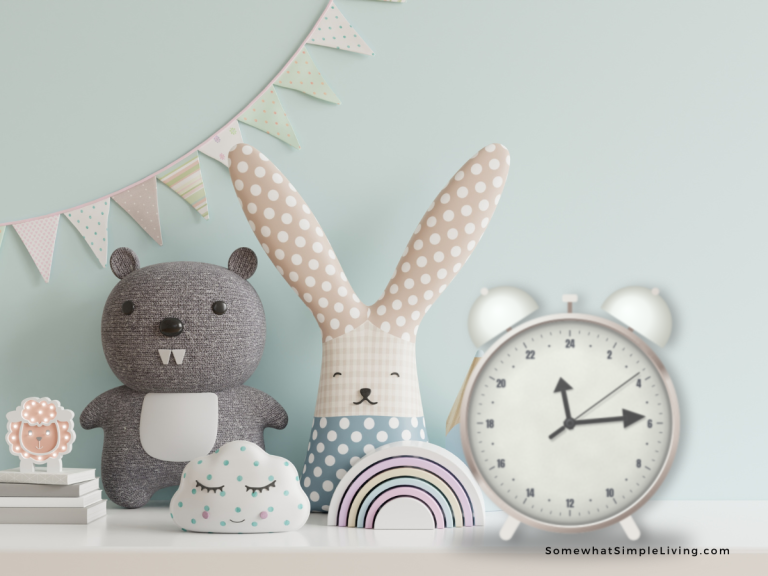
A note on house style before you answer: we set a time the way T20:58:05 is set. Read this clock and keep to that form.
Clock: T23:14:09
